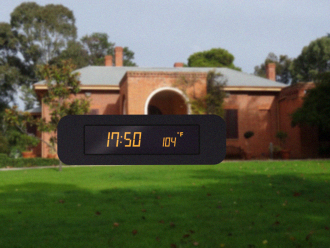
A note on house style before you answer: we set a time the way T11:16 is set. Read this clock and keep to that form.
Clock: T17:50
